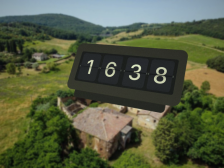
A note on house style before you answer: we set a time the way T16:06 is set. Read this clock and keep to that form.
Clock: T16:38
